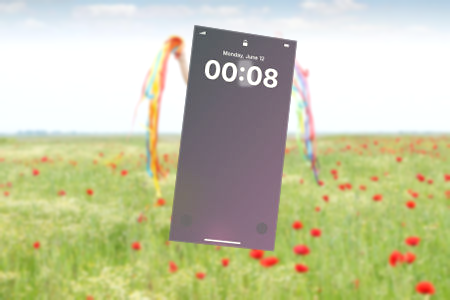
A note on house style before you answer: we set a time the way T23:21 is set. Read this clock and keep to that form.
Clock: T00:08
